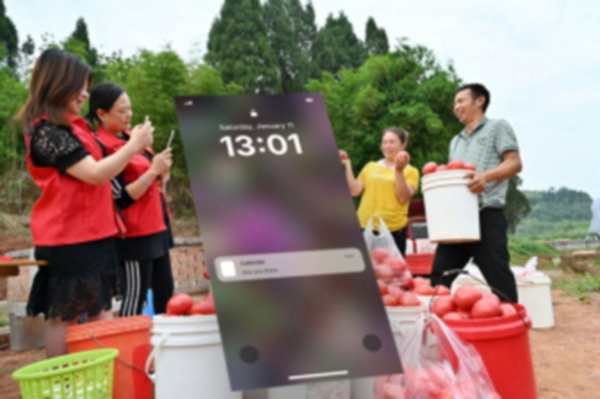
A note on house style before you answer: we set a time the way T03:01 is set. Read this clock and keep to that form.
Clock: T13:01
